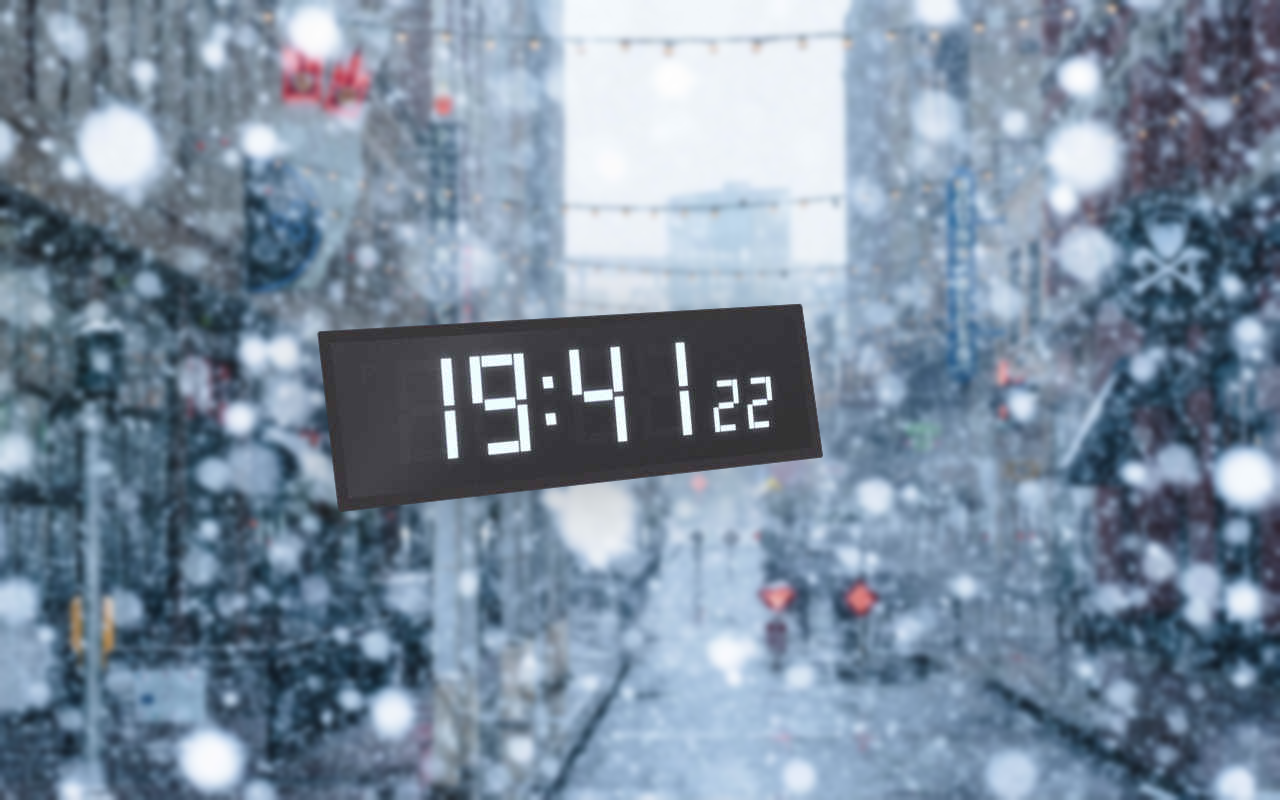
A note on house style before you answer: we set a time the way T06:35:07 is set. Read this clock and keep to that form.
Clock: T19:41:22
